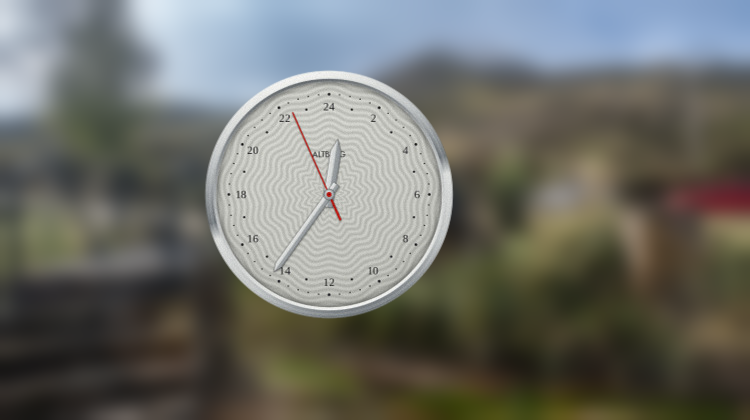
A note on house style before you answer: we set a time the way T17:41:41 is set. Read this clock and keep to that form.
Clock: T00:35:56
